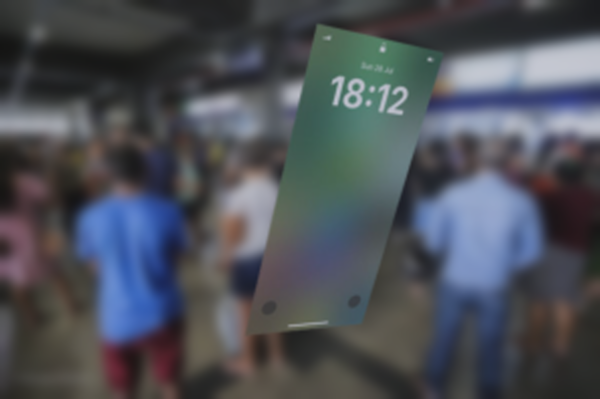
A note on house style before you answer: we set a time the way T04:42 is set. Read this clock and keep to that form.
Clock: T18:12
